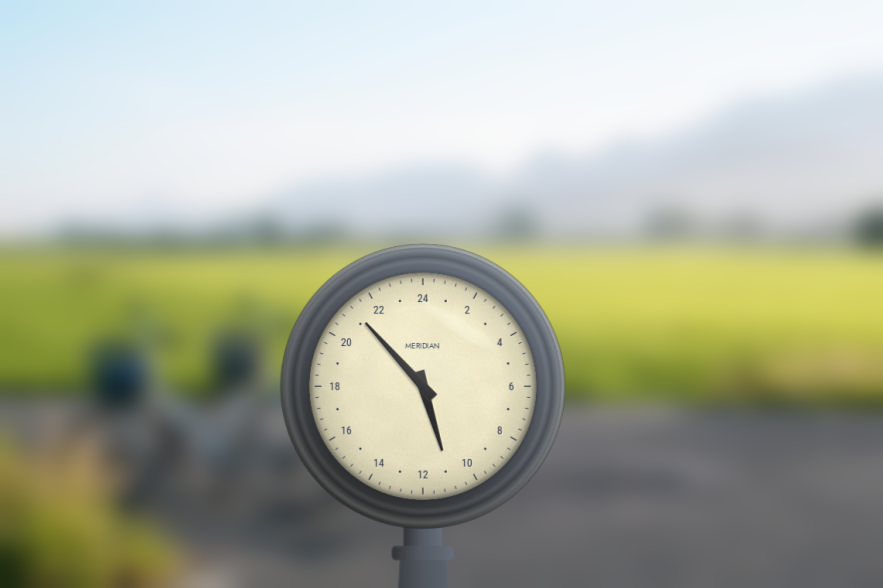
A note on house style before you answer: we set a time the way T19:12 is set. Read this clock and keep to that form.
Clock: T10:53
